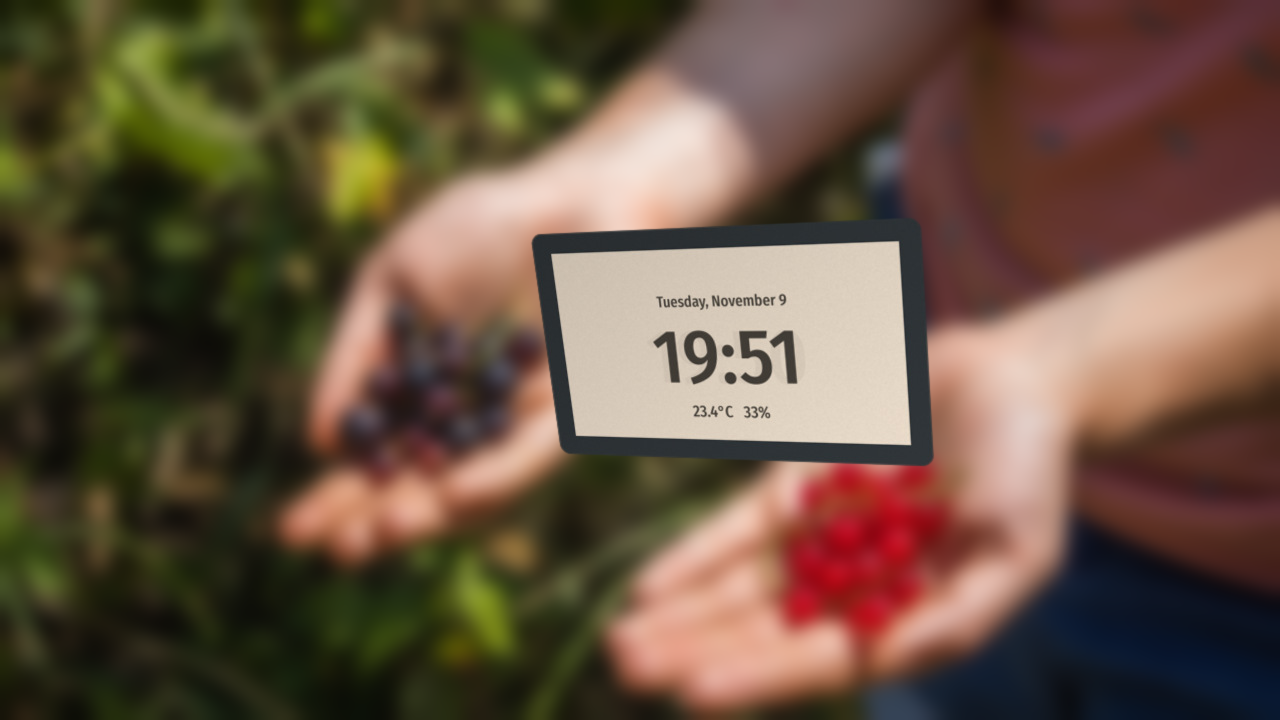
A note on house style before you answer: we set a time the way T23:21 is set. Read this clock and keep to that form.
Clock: T19:51
